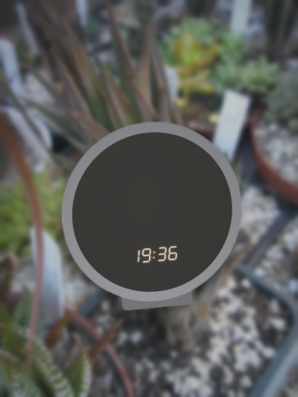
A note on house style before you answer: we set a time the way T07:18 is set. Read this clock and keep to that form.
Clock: T19:36
